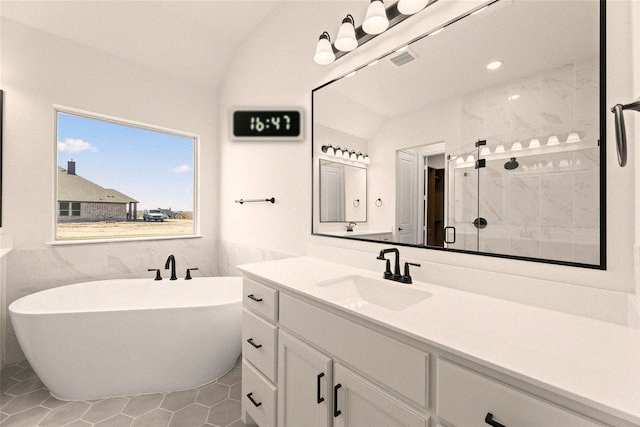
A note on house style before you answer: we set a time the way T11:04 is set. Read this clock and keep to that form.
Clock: T16:47
